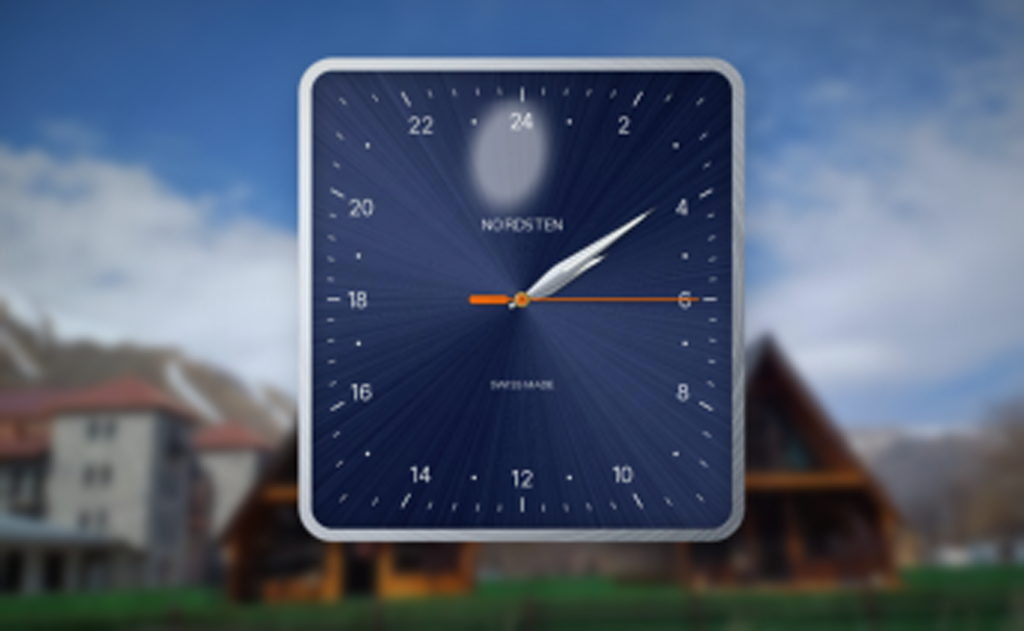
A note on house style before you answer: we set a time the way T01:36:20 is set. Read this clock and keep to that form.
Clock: T04:09:15
